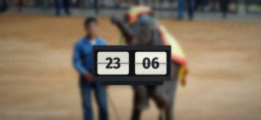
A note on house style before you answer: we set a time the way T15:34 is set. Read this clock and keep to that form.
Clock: T23:06
